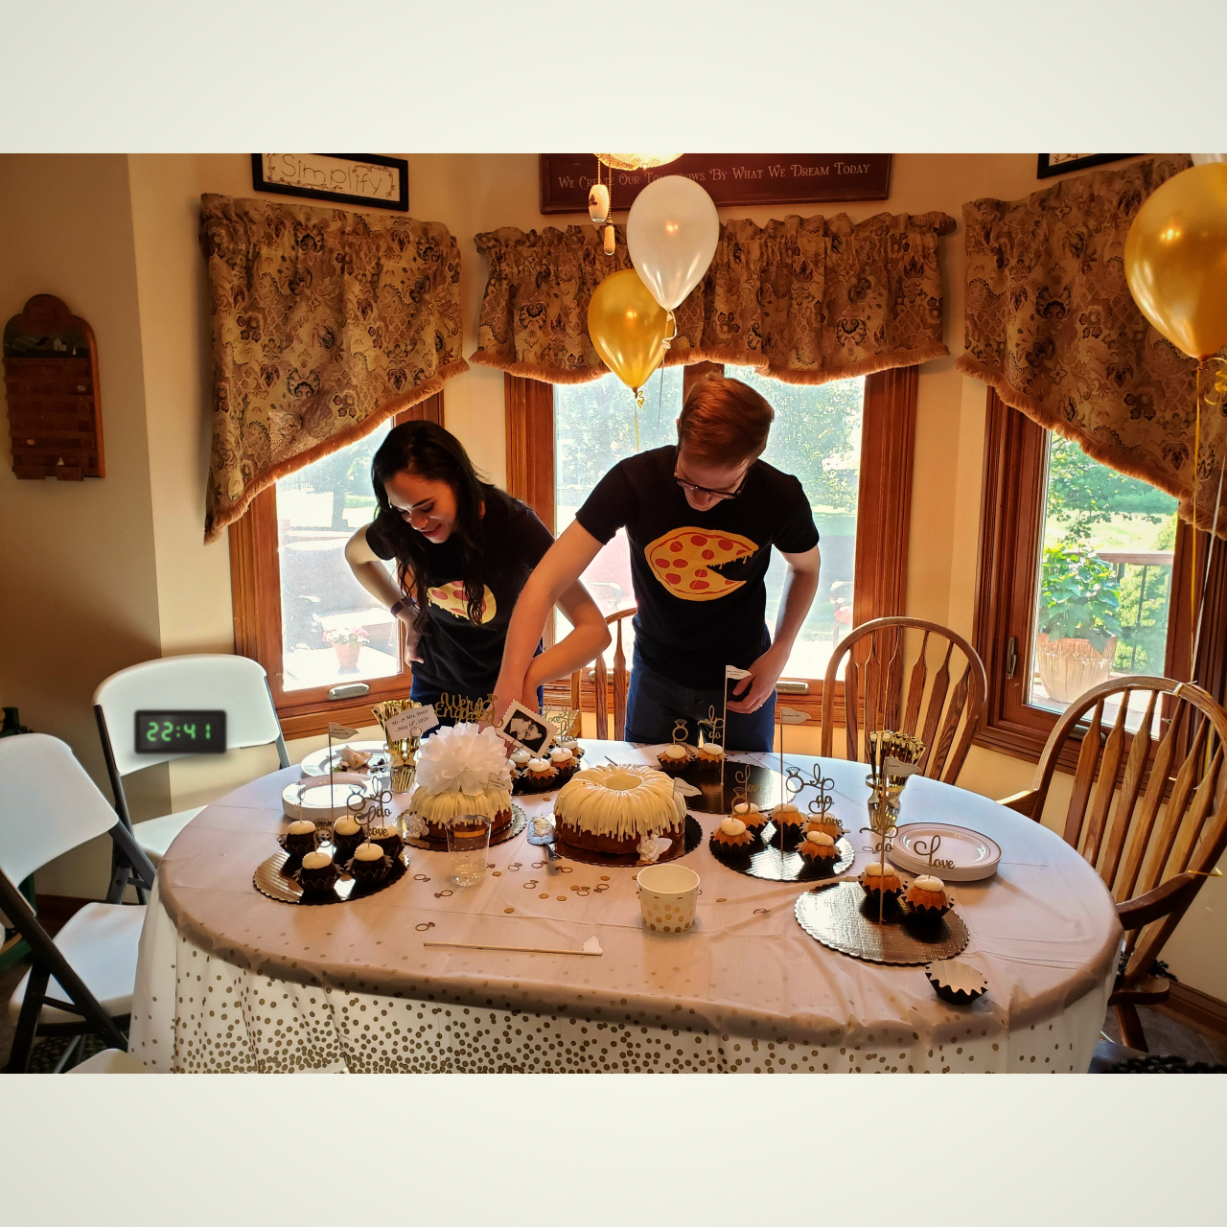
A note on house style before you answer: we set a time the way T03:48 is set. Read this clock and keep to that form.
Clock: T22:41
